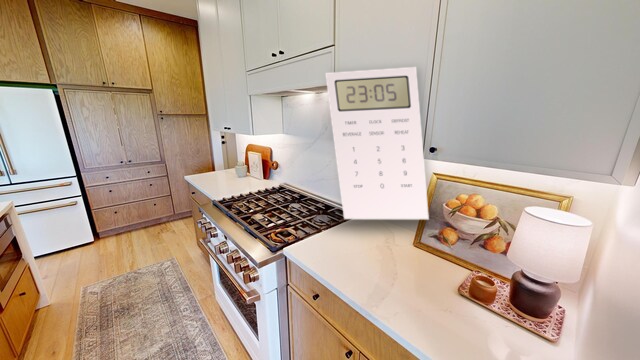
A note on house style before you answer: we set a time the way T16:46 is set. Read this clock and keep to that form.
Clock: T23:05
